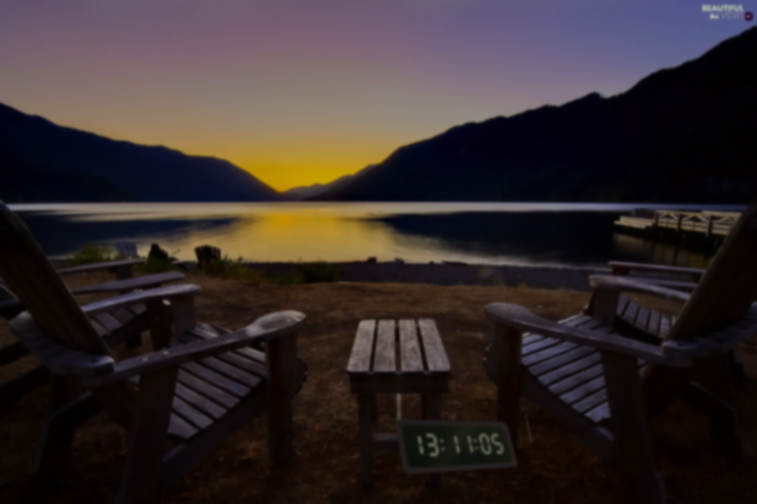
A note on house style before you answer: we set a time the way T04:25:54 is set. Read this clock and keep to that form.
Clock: T13:11:05
